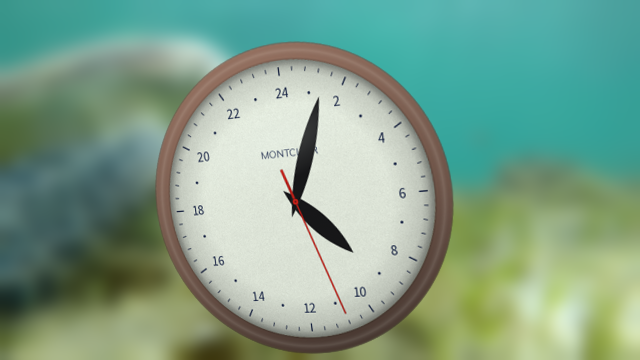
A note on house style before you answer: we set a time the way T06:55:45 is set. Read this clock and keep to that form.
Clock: T09:03:27
